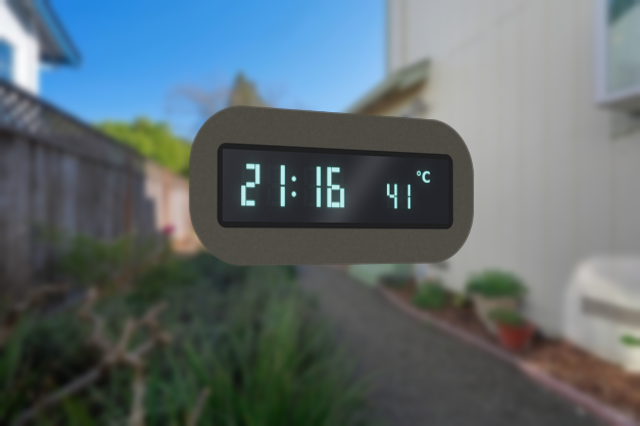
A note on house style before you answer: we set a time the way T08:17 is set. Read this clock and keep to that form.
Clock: T21:16
